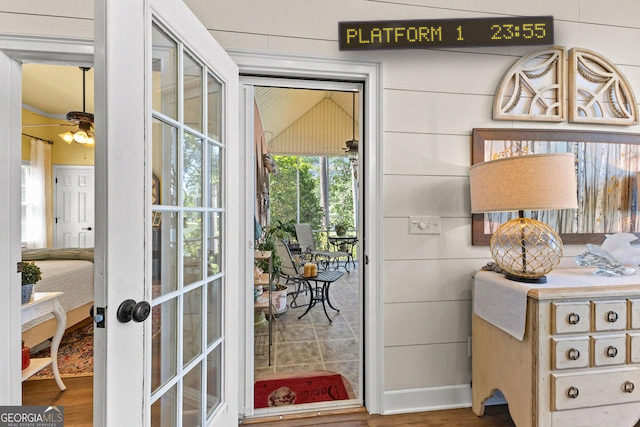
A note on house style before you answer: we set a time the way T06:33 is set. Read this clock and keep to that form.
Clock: T23:55
